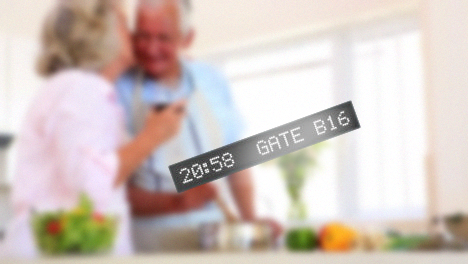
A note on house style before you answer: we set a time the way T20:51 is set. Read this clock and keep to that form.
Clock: T20:58
